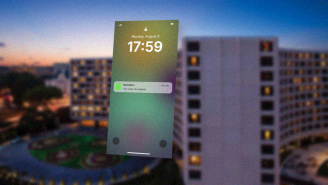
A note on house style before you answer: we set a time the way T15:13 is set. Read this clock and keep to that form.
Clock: T17:59
